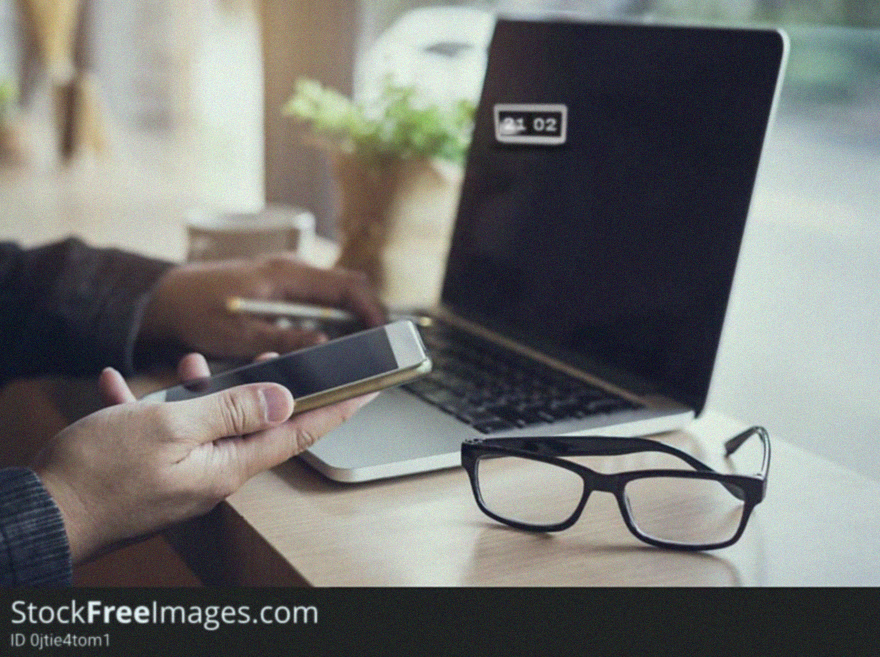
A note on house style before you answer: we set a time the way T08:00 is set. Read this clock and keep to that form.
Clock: T21:02
